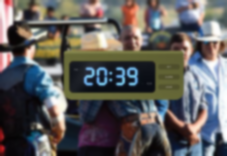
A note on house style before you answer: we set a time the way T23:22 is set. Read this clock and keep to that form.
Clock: T20:39
